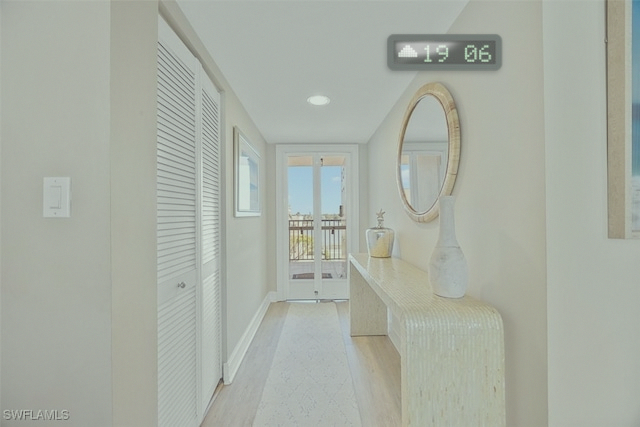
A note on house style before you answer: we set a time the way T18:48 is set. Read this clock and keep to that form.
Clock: T19:06
